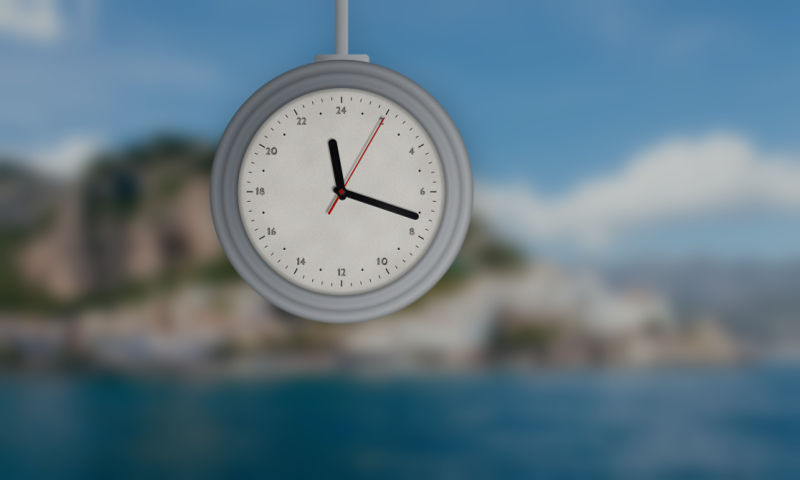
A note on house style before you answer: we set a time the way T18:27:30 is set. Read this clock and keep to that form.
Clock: T23:18:05
